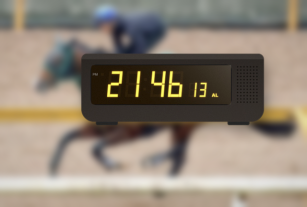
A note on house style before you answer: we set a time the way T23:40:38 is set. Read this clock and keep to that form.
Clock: T21:46:13
